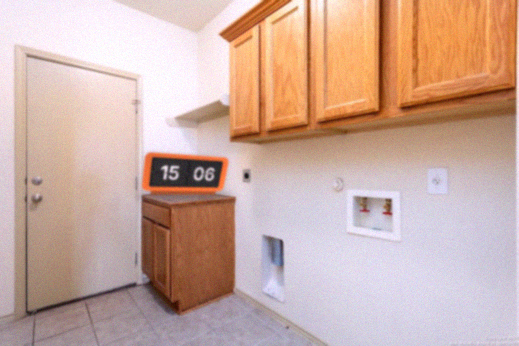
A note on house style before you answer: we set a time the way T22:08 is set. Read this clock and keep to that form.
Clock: T15:06
